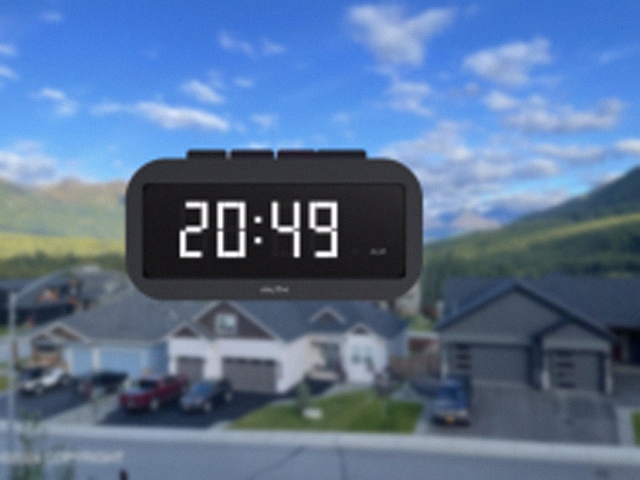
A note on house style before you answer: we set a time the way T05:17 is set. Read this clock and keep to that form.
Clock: T20:49
